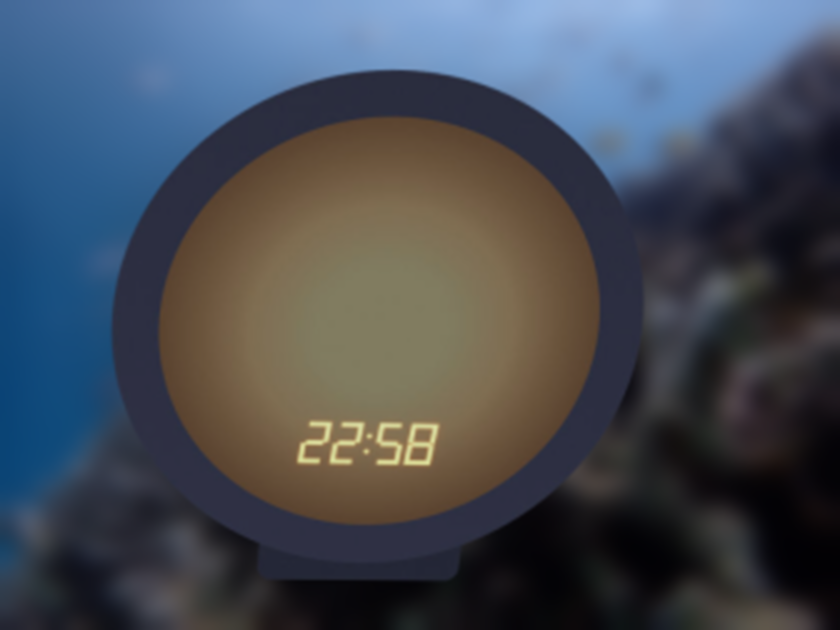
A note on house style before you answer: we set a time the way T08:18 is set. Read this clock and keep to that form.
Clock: T22:58
